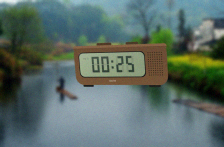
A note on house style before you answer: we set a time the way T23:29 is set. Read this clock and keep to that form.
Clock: T00:25
